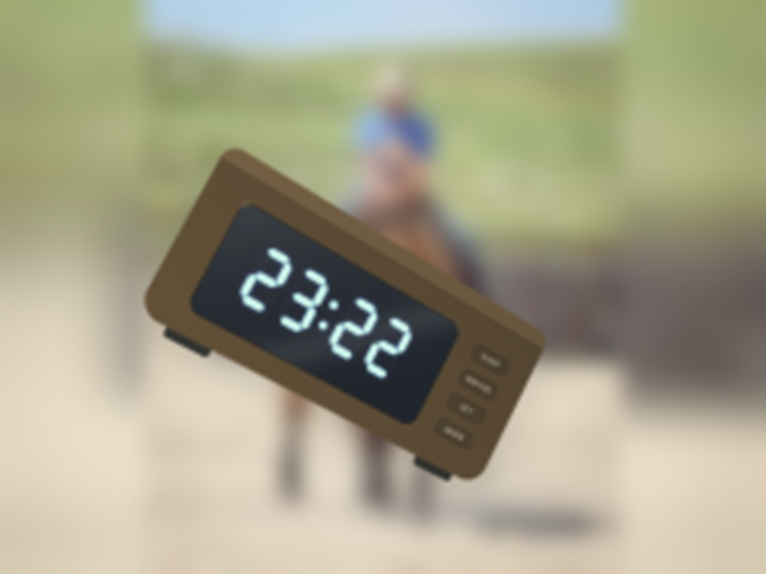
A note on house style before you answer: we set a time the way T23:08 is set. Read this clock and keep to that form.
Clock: T23:22
